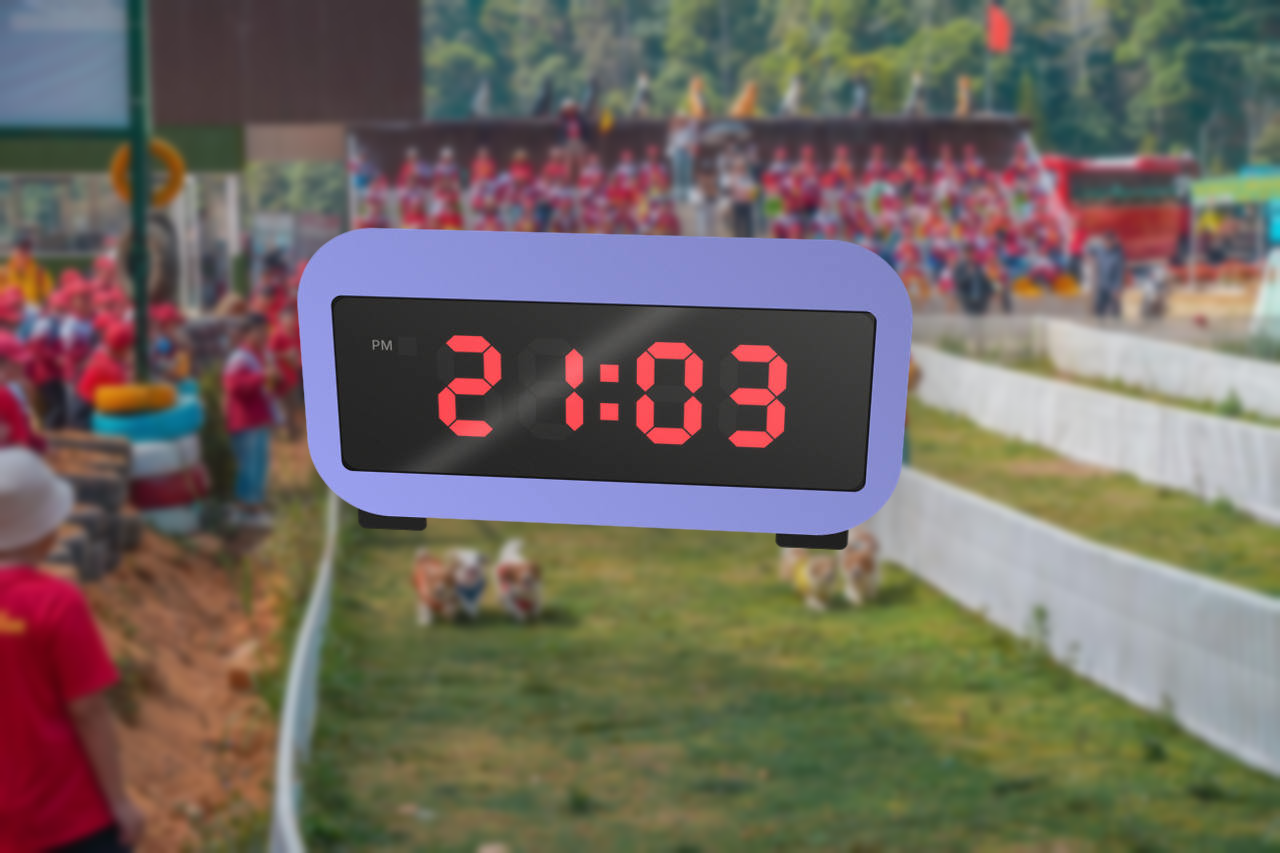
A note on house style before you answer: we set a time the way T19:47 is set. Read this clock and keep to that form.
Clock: T21:03
